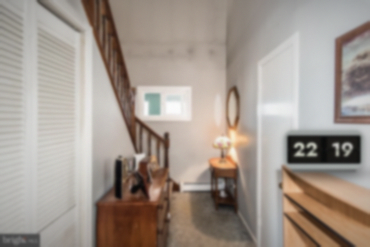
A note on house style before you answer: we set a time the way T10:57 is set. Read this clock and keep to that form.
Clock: T22:19
